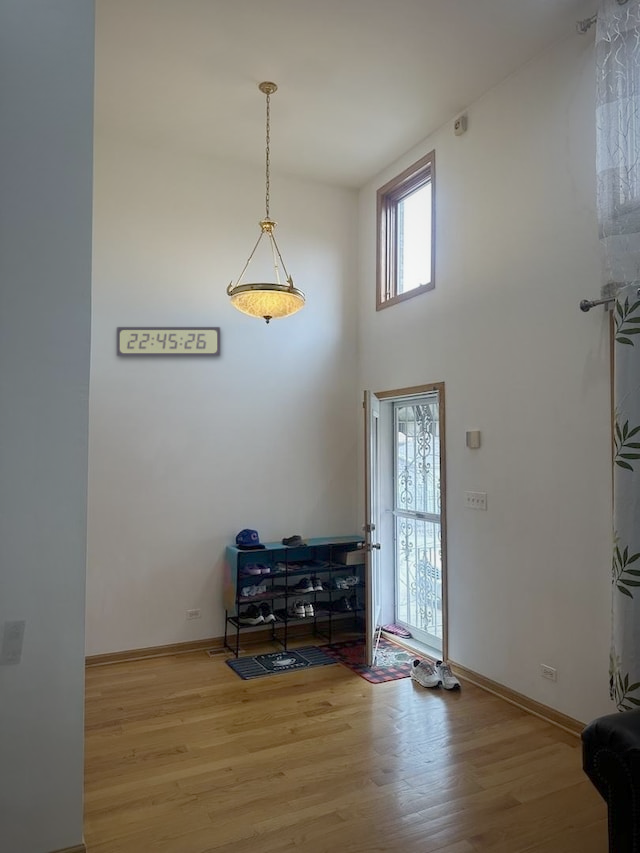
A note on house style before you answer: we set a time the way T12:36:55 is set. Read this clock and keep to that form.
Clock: T22:45:26
